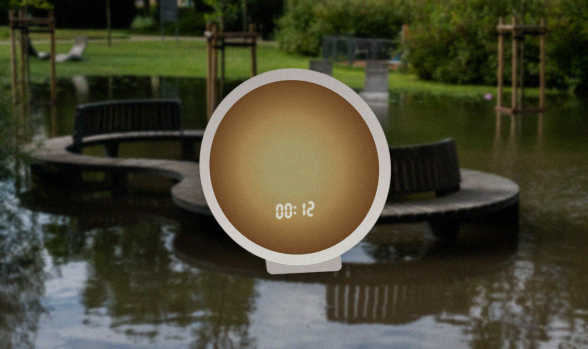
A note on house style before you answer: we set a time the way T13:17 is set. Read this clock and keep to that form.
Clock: T00:12
